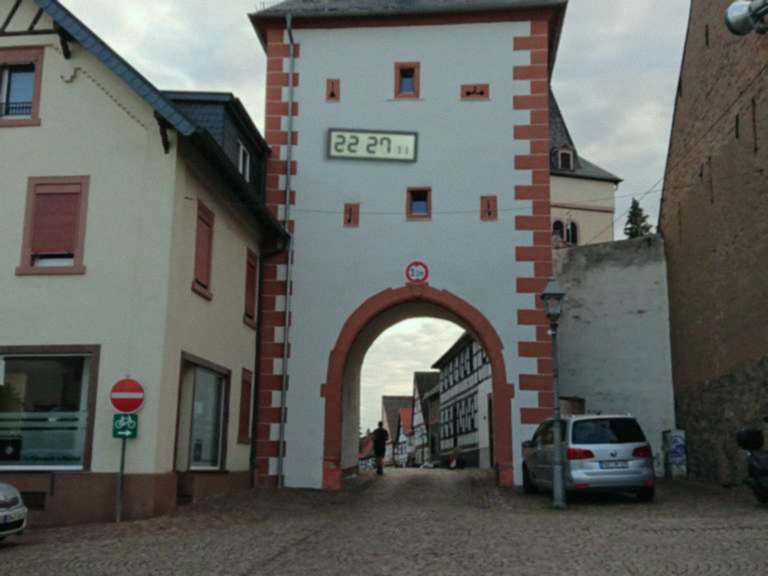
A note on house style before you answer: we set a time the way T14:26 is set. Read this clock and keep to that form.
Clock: T22:27
